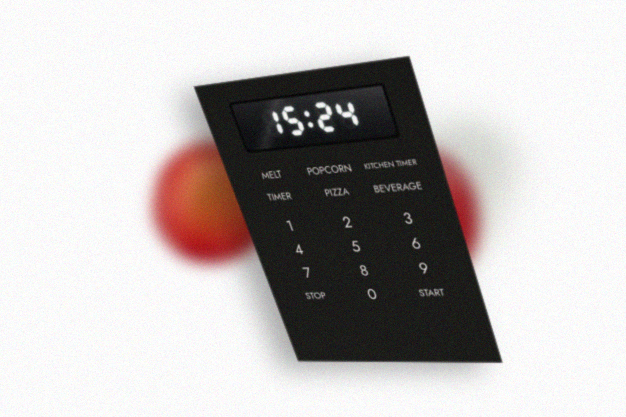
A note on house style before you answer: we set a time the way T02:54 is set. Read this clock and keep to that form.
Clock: T15:24
